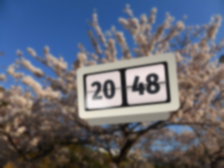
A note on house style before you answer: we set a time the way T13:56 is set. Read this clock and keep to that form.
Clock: T20:48
